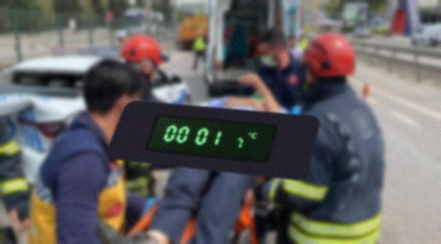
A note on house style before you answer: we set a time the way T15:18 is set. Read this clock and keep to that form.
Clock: T00:01
